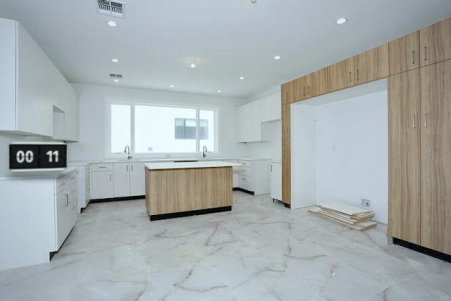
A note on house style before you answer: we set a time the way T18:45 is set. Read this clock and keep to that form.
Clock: T00:11
